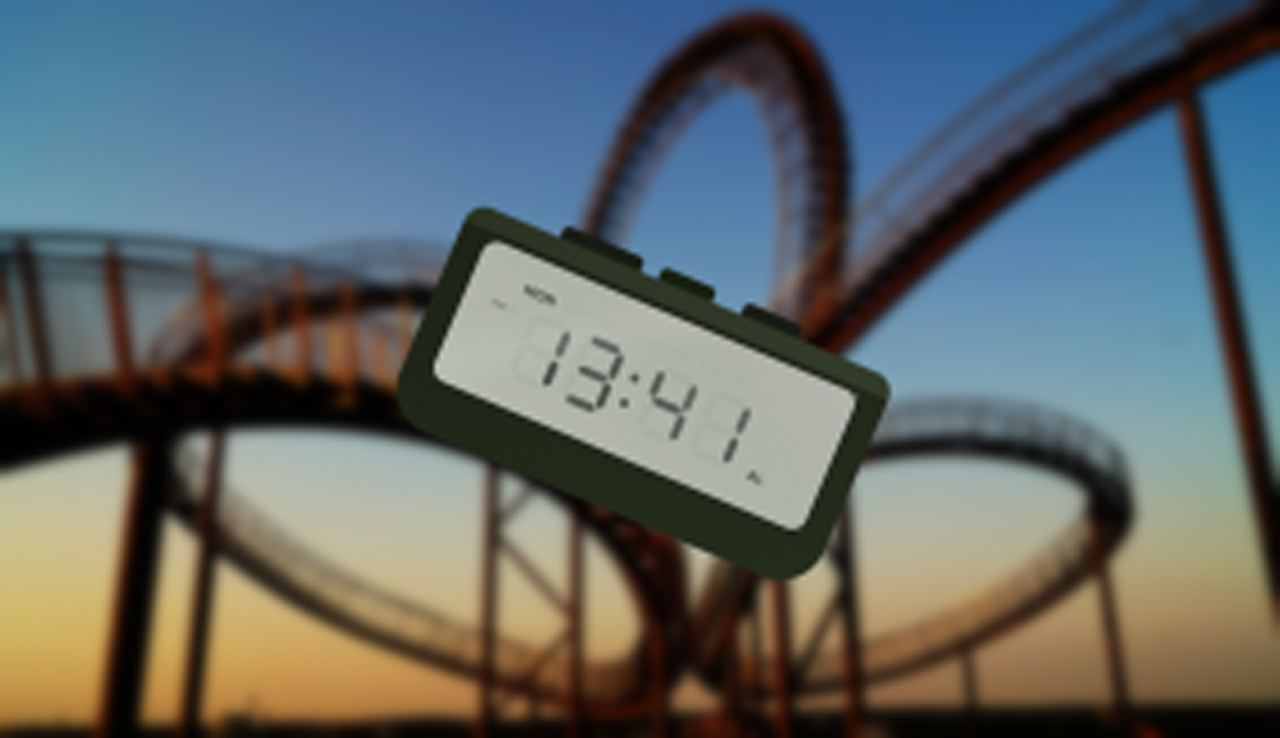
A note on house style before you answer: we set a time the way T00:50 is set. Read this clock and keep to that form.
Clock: T13:41
